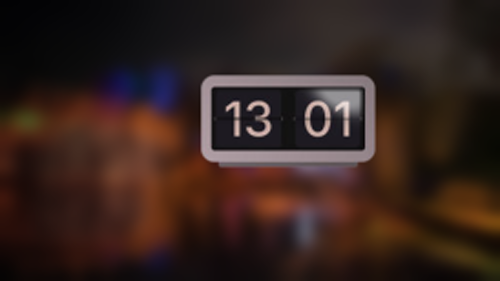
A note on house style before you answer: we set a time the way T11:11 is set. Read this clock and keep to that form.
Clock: T13:01
